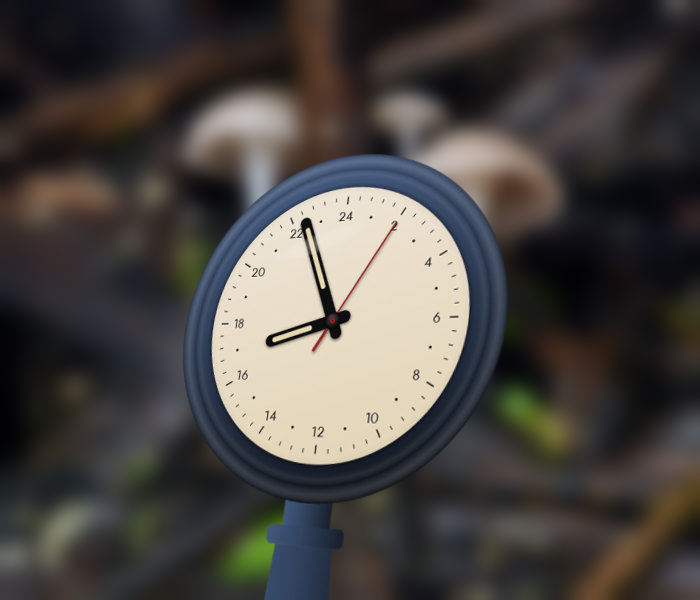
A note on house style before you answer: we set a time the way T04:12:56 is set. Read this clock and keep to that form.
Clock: T16:56:05
